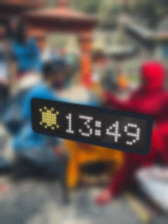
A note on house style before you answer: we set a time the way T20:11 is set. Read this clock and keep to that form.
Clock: T13:49
